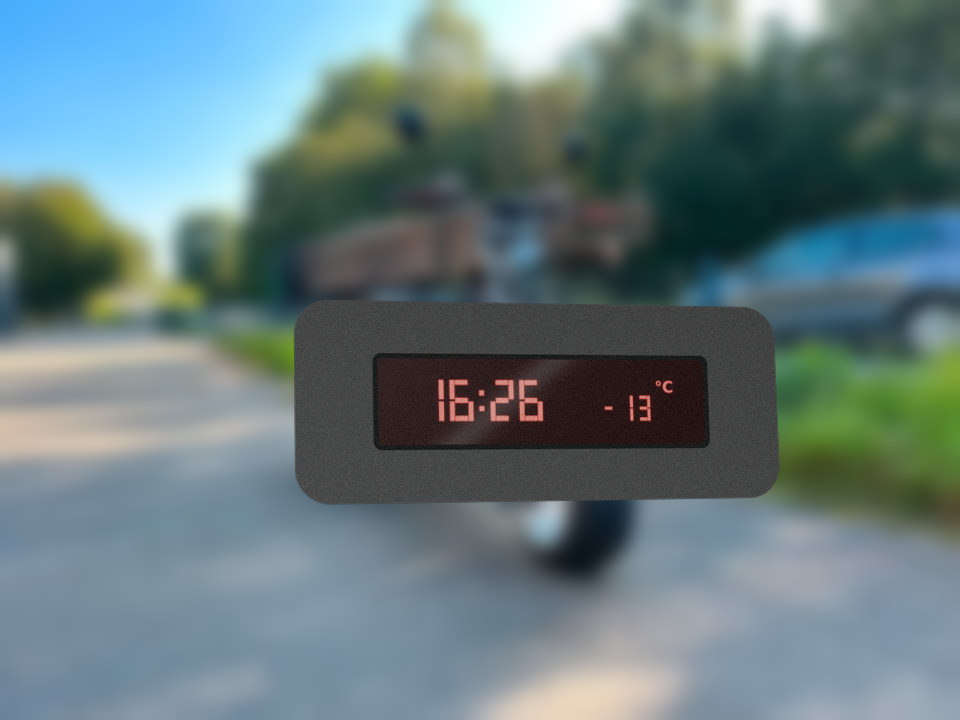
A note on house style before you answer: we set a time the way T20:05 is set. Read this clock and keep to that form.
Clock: T16:26
